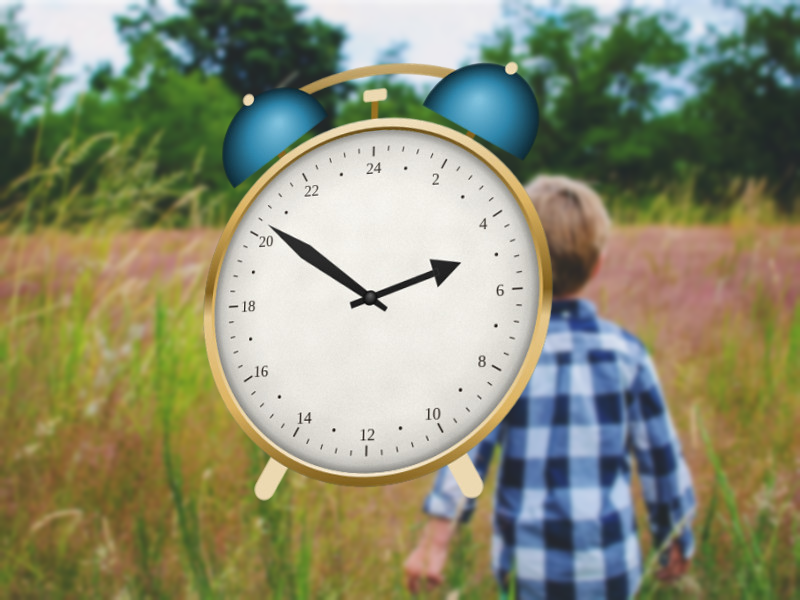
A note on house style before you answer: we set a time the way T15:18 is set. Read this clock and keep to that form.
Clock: T04:51
